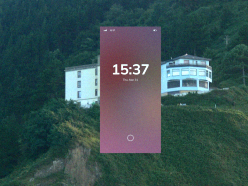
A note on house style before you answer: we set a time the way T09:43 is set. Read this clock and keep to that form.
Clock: T15:37
